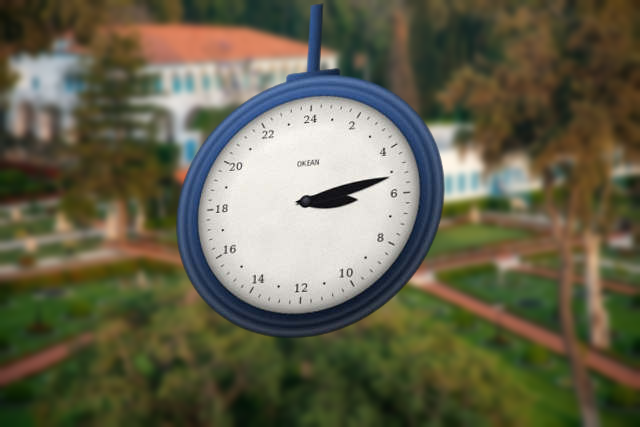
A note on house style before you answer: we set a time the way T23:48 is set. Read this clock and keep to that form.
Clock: T06:13
